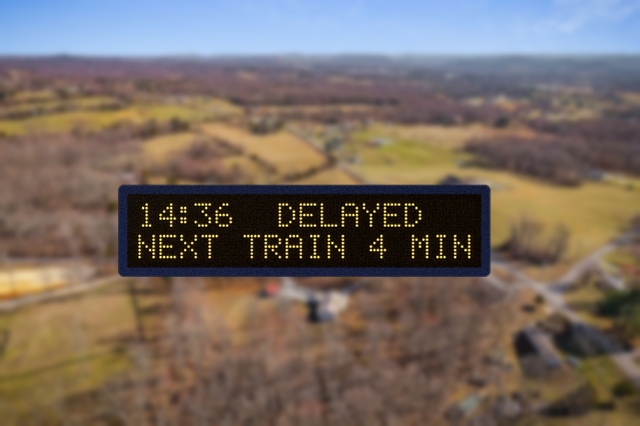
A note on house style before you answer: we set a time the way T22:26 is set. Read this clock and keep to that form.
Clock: T14:36
